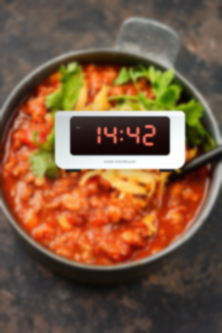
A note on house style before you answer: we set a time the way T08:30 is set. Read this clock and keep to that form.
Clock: T14:42
